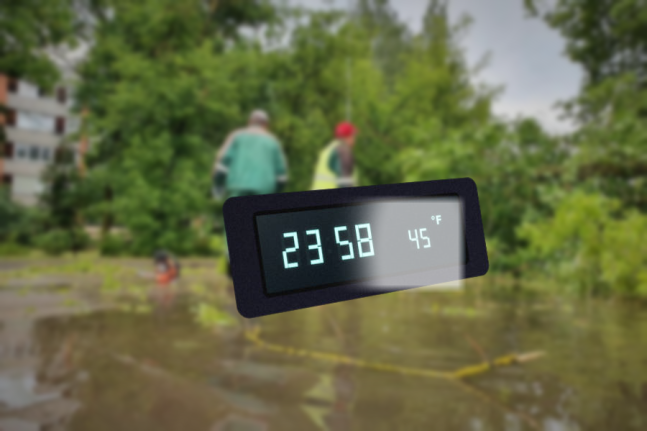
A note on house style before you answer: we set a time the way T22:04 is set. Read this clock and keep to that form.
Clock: T23:58
